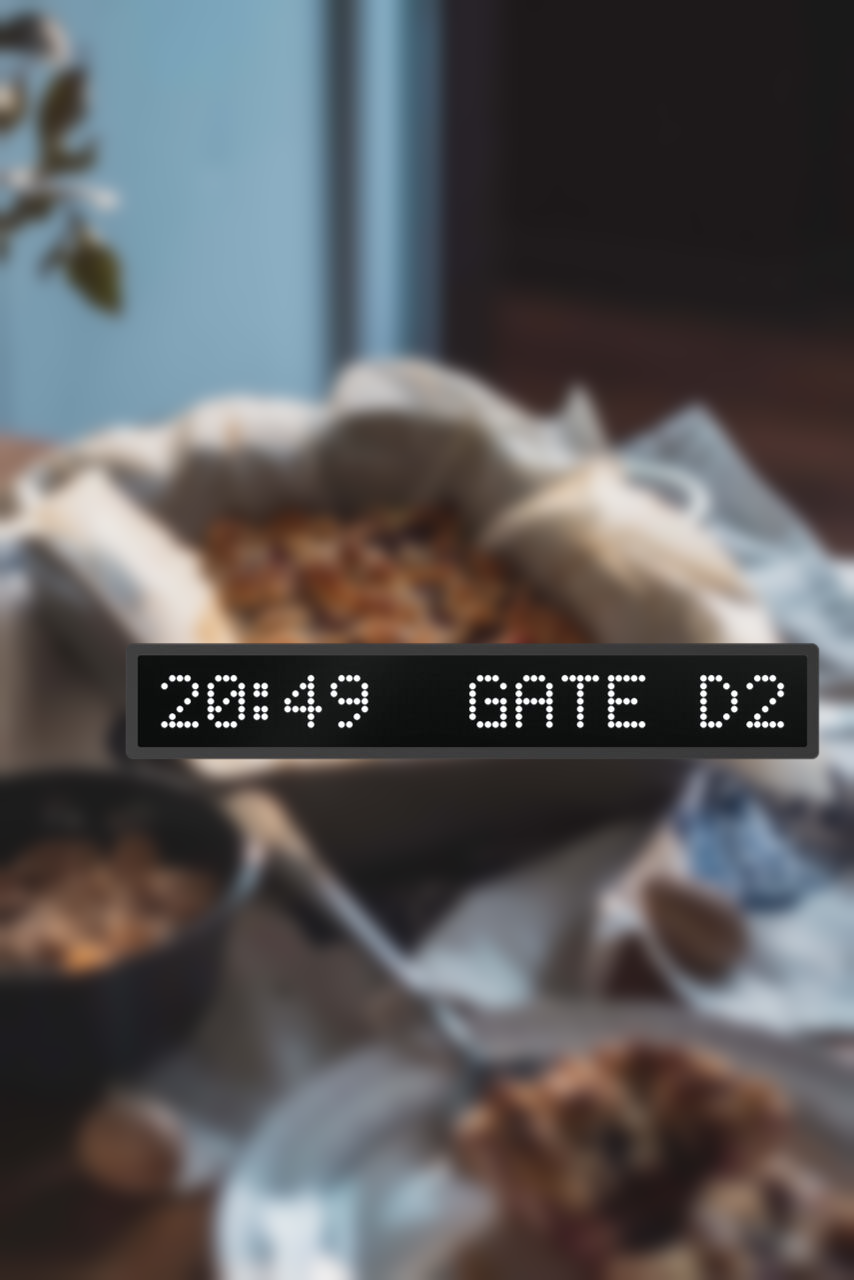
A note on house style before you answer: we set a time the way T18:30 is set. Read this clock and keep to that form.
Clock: T20:49
